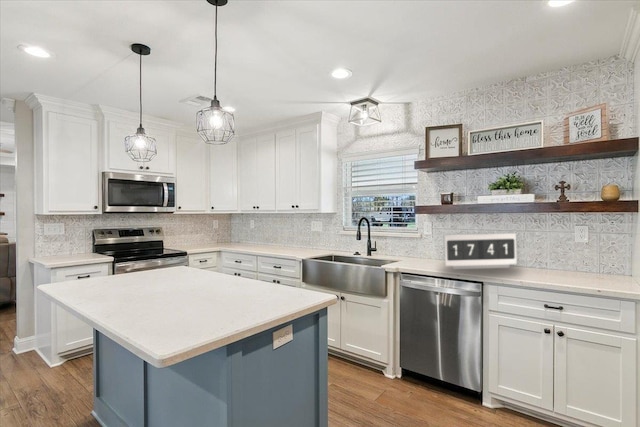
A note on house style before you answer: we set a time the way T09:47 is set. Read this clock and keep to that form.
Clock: T17:41
